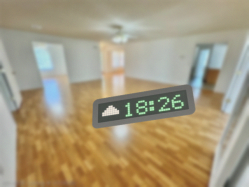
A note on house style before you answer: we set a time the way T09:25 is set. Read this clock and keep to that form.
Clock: T18:26
